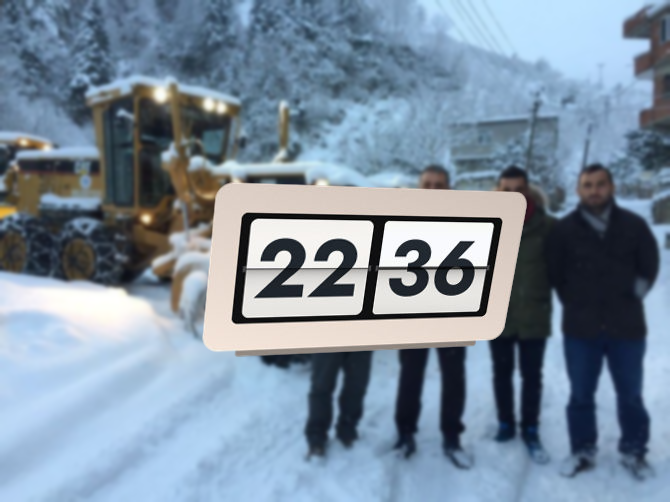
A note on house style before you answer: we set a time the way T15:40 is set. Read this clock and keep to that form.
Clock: T22:36
